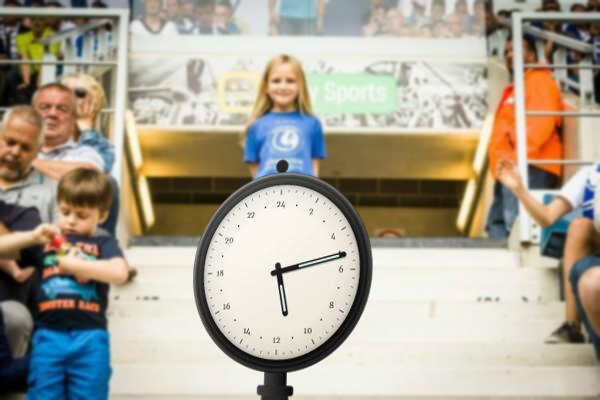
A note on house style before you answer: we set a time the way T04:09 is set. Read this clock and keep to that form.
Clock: T11:13
